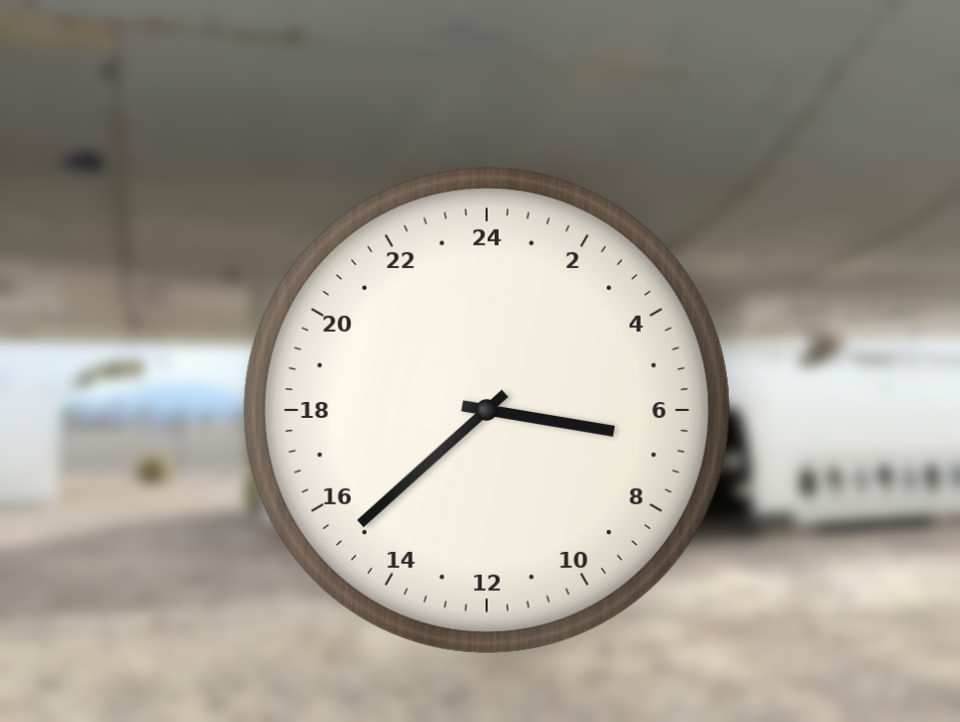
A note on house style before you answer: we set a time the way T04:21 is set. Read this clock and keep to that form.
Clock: T06:38
